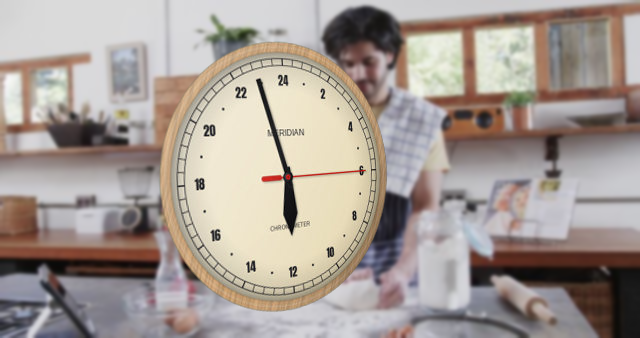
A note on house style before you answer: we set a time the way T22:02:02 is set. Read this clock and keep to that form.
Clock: T11:57:15
